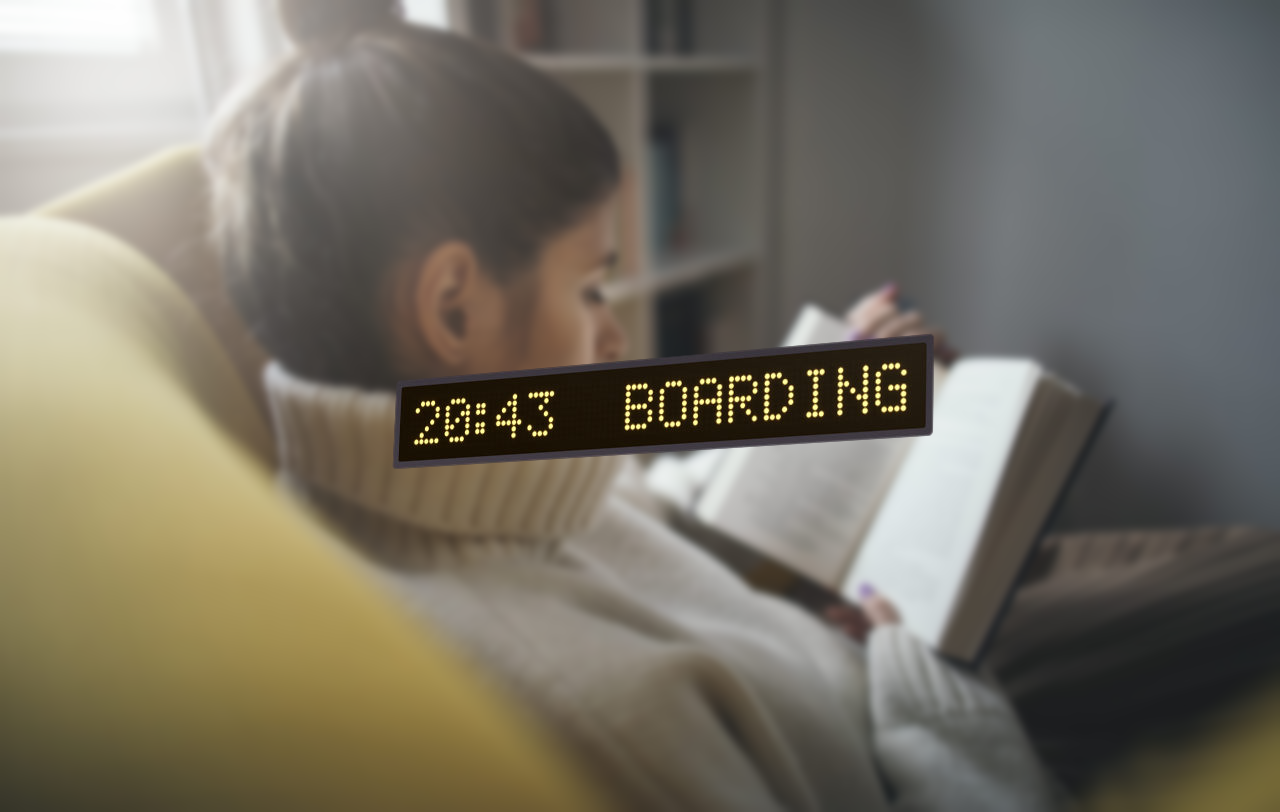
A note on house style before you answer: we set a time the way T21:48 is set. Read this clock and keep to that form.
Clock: T20:43
